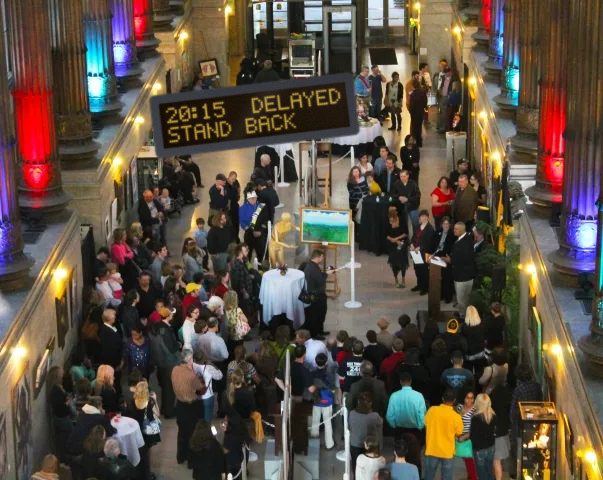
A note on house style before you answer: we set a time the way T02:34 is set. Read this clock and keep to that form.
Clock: T20:15
